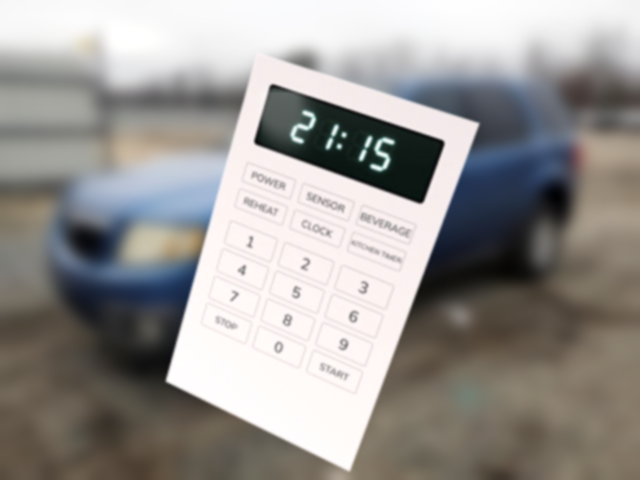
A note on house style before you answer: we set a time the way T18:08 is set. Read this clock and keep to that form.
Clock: T21:15
